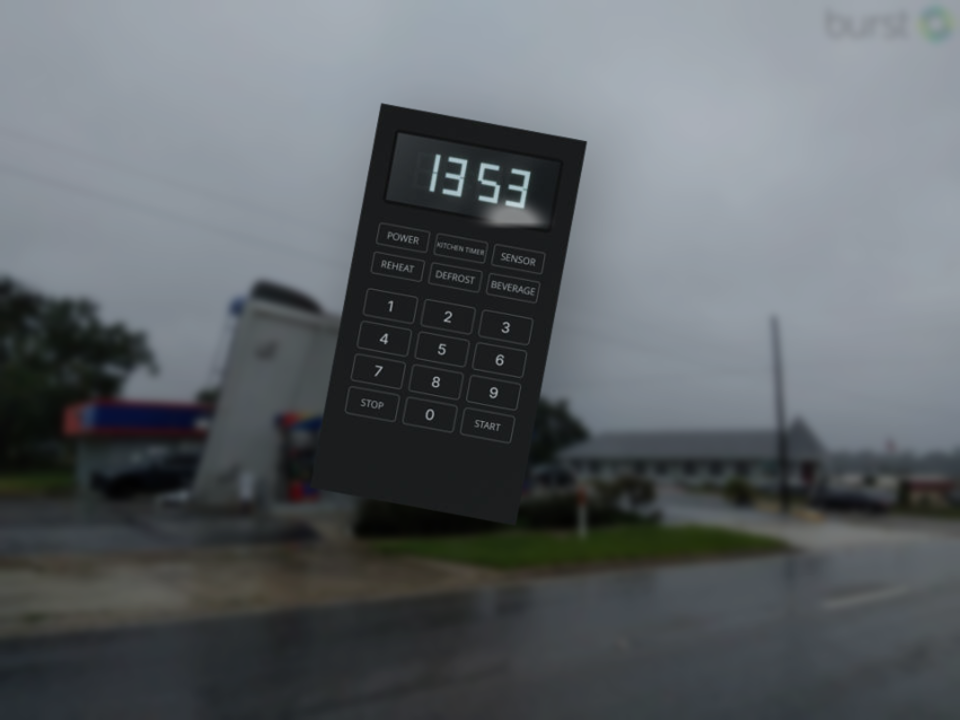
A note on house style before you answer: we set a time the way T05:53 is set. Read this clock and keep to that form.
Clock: T13:53
